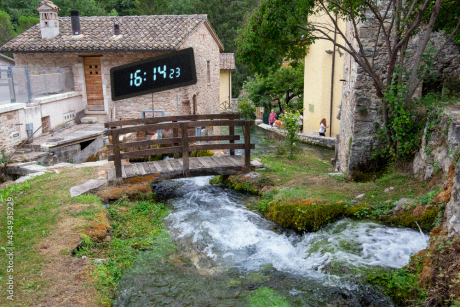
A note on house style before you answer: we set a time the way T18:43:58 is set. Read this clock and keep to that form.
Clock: T16:14:23
